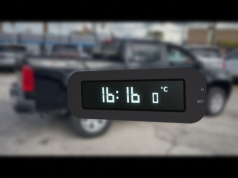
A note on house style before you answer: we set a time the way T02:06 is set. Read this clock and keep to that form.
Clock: T16:16
